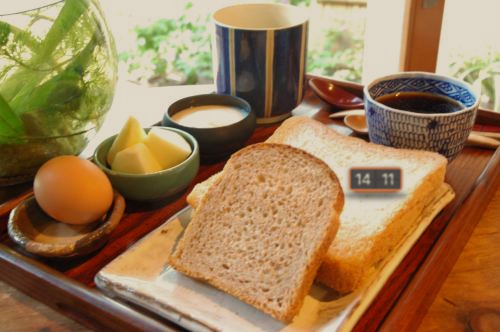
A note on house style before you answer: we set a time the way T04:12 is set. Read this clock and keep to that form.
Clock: T14:11
